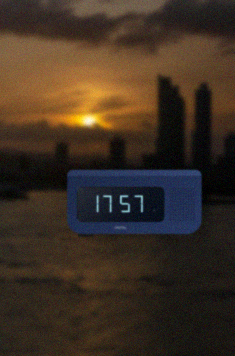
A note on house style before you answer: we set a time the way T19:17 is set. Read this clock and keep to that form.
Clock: T17:57
